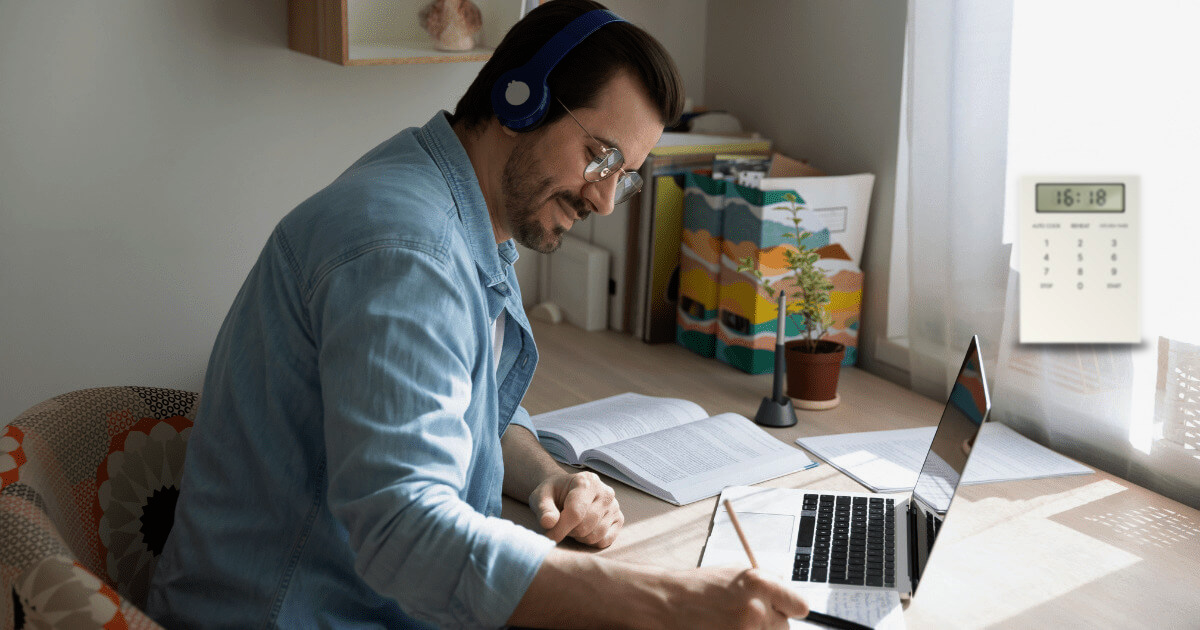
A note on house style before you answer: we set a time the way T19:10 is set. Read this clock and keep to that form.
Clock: T16:18
